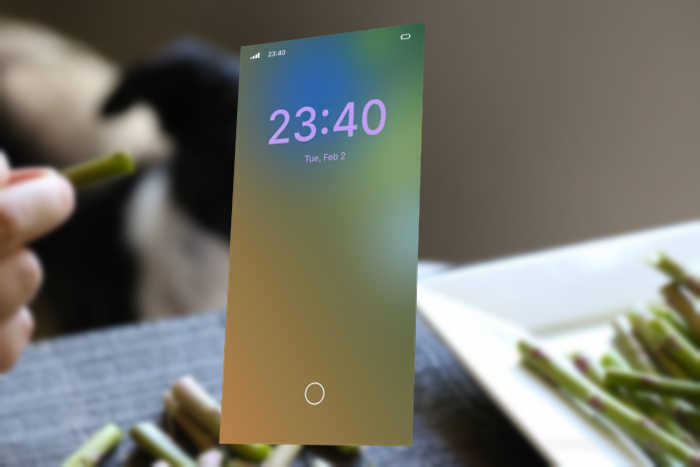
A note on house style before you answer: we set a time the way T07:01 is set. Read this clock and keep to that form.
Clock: T23:40
